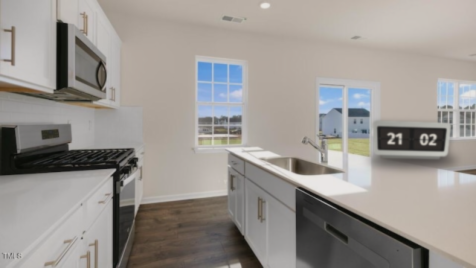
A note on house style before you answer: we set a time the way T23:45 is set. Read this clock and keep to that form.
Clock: T21:02
